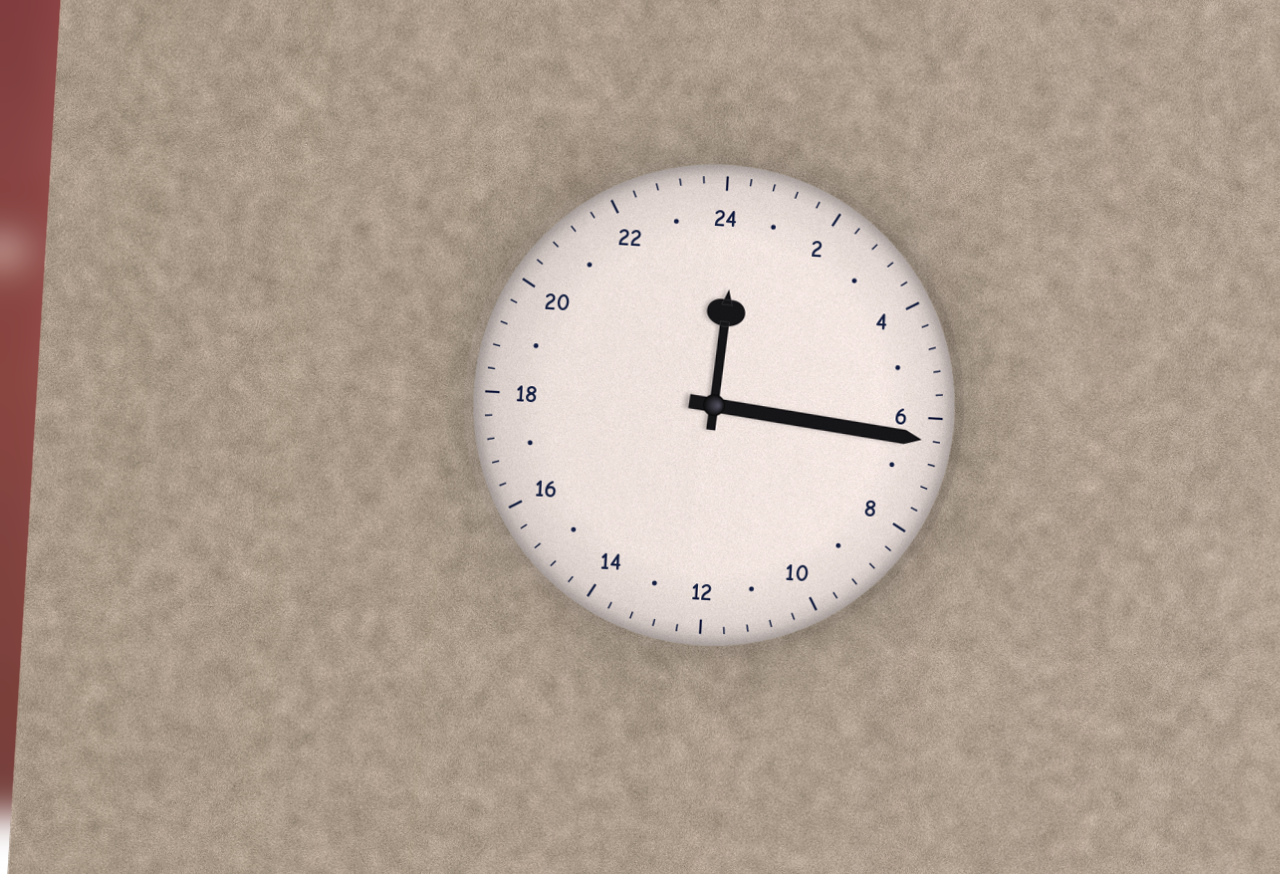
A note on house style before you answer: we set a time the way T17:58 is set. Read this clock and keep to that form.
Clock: T00:16
